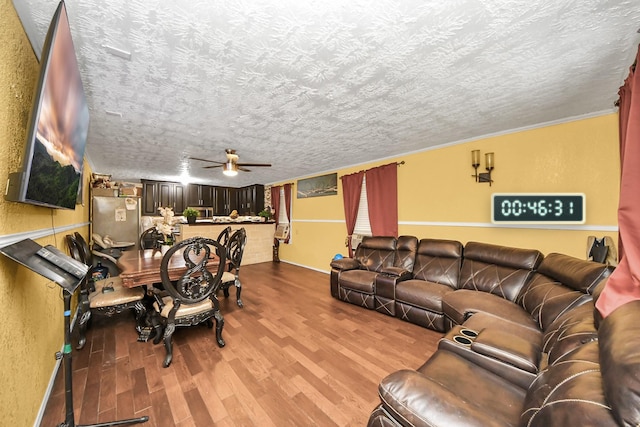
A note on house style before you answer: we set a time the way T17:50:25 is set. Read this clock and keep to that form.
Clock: T00:46:31
